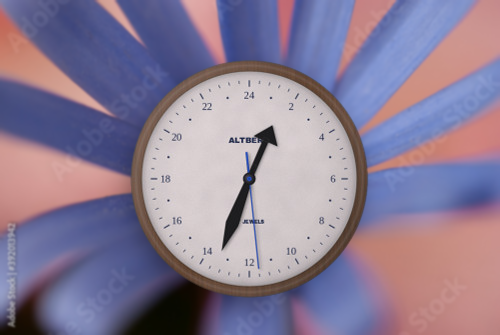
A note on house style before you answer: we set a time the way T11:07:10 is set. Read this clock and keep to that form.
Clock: T01:33:29
